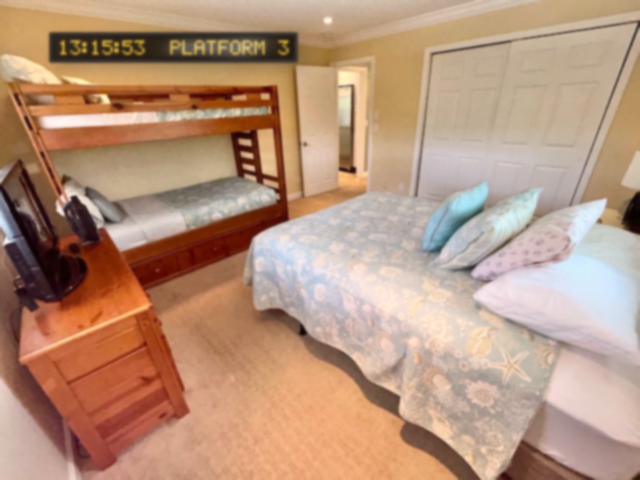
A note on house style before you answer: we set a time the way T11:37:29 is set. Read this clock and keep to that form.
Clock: T13:15:53
